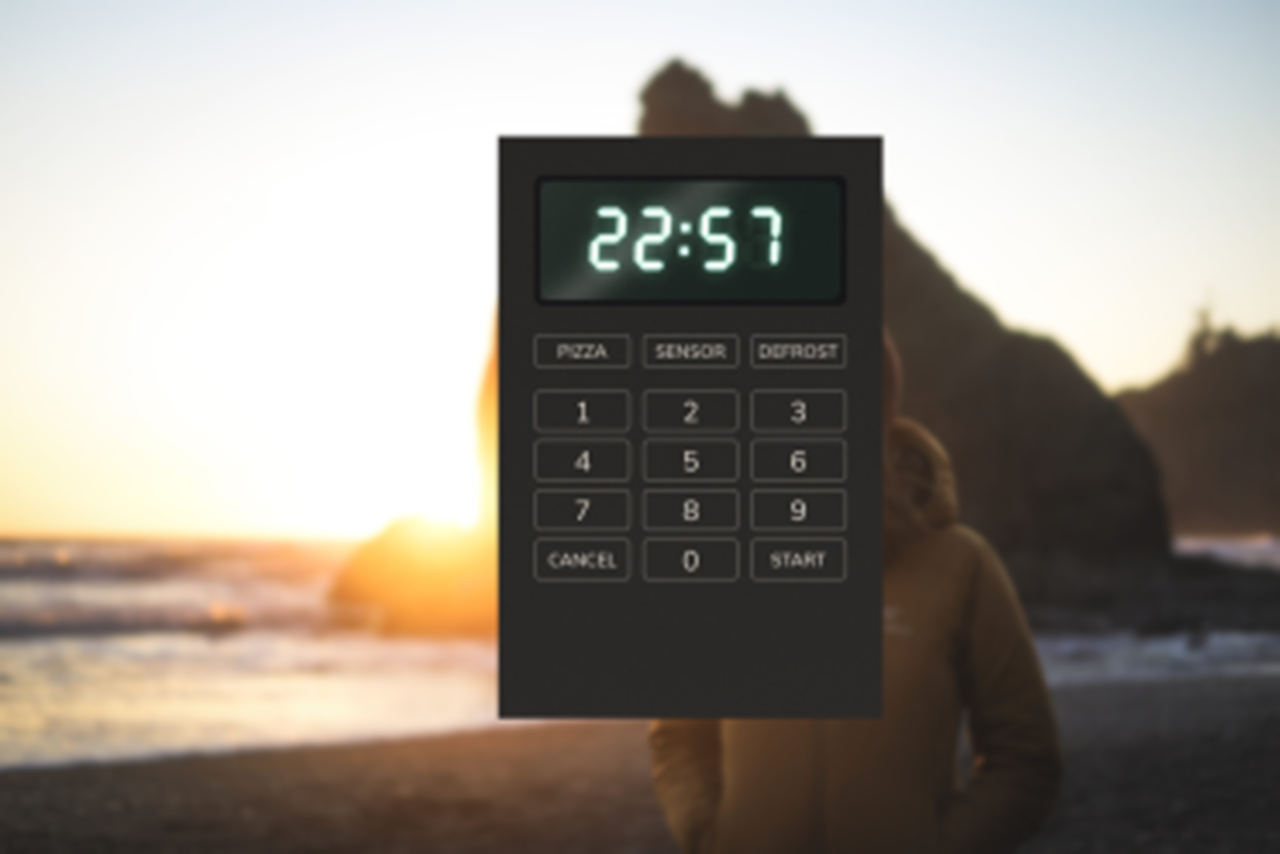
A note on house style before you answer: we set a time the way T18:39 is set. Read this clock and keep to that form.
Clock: T22:57
